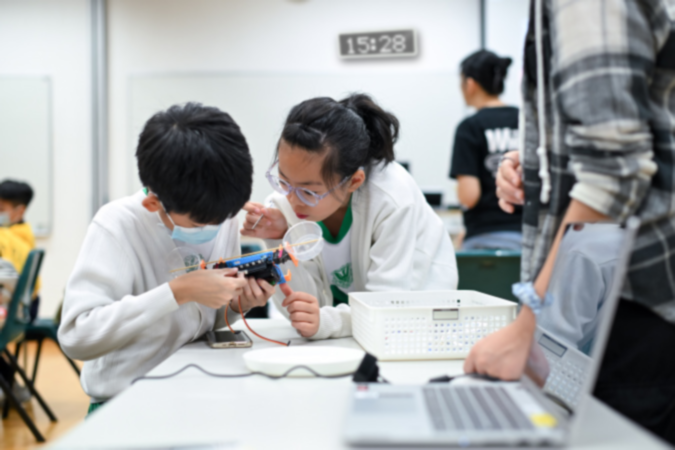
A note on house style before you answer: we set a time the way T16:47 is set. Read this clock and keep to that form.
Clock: T15:28
